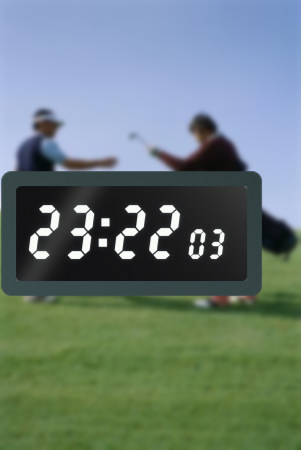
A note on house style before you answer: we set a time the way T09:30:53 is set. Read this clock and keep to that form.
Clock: T23:22:03
